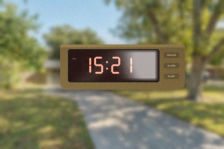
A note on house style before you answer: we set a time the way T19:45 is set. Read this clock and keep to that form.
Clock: T15:21
